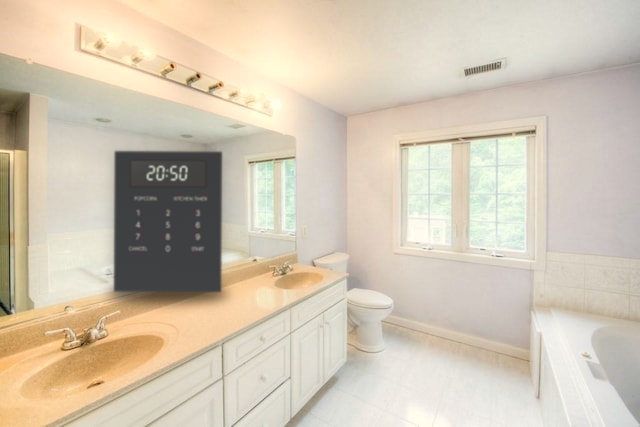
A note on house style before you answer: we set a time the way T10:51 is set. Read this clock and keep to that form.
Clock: T20:50
